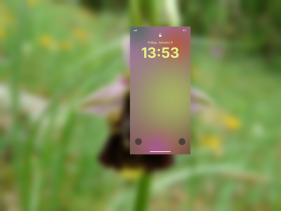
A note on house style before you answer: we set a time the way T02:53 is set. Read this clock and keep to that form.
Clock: T13:53
